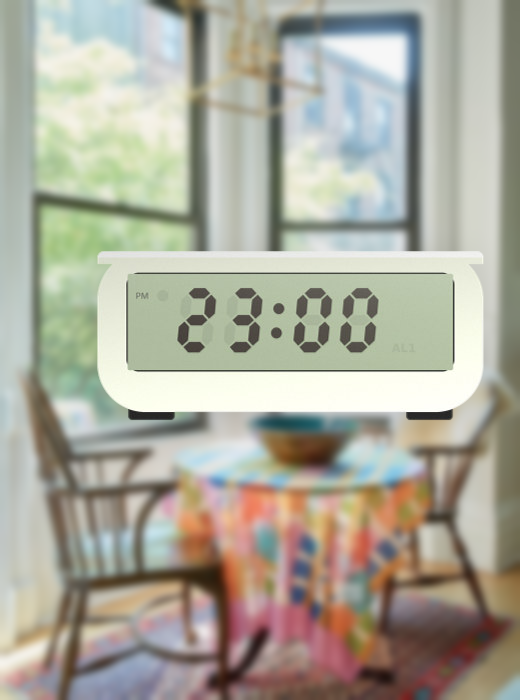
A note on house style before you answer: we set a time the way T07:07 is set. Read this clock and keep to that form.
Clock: T23:00
